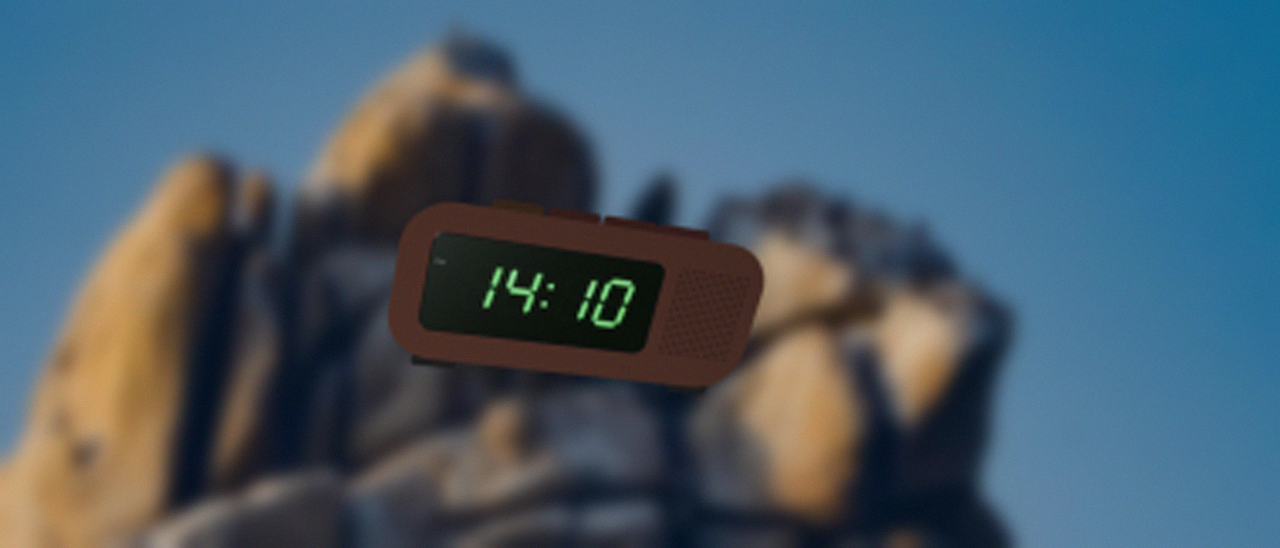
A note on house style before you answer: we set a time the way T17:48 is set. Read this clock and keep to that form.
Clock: T14:10
